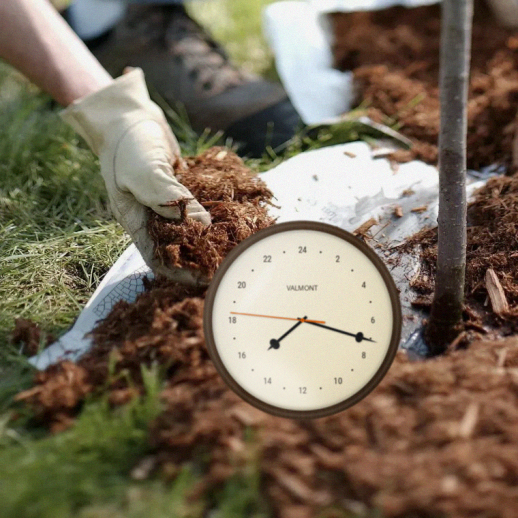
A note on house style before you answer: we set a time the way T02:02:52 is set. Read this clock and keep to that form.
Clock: T15:17:46
